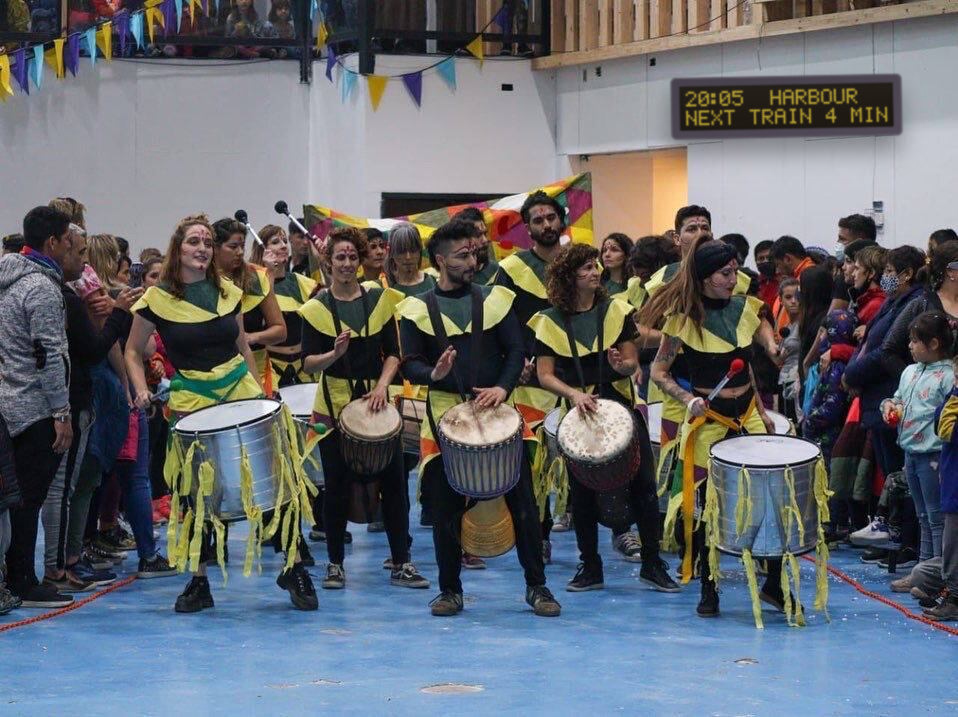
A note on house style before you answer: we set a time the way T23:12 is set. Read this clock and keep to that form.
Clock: T20:05
